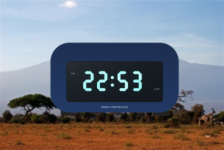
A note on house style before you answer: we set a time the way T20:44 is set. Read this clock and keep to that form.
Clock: T22:53
